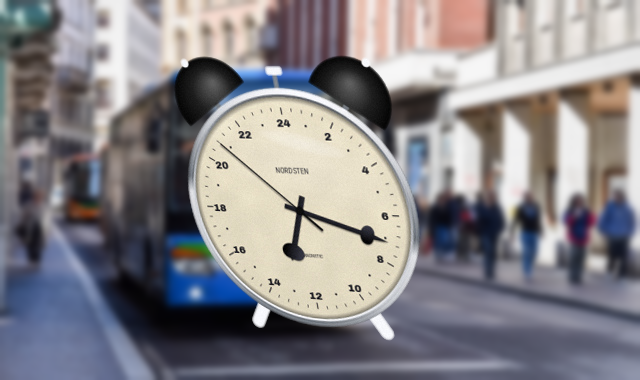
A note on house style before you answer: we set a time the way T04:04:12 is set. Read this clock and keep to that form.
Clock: T13:17:52
